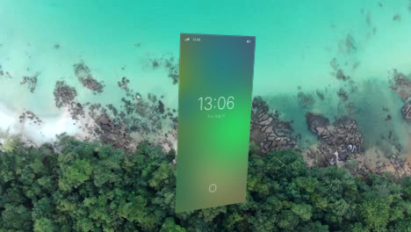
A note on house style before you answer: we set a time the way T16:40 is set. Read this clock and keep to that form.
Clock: T13:06
